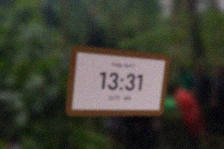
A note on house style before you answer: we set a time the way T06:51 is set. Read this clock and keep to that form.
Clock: T13:31
